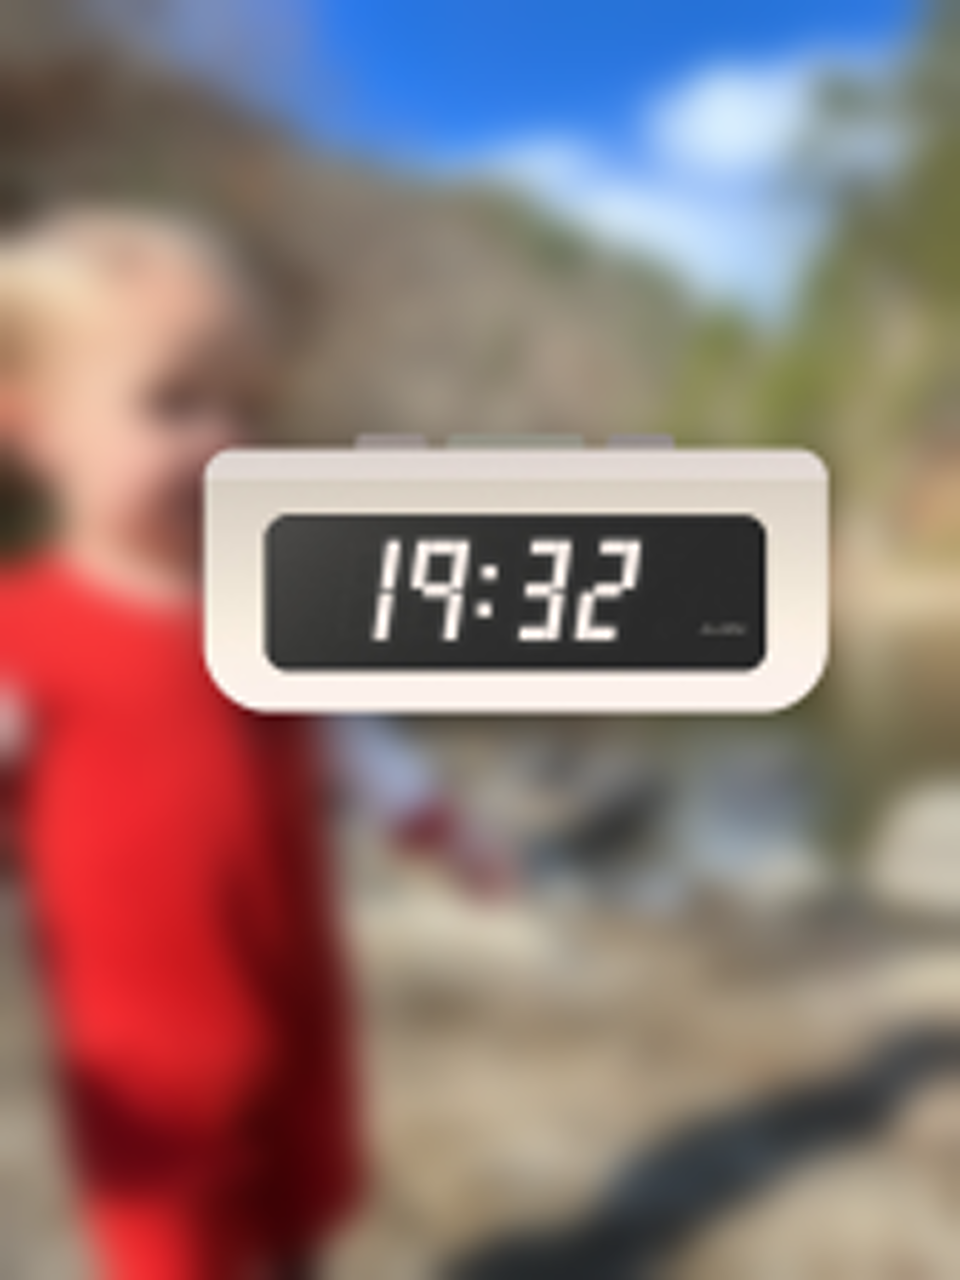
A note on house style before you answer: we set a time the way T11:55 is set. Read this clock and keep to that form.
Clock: T19:32
